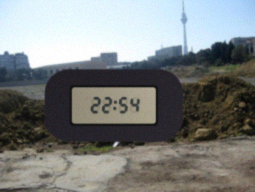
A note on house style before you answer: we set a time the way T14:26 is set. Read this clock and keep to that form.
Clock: T22:54
